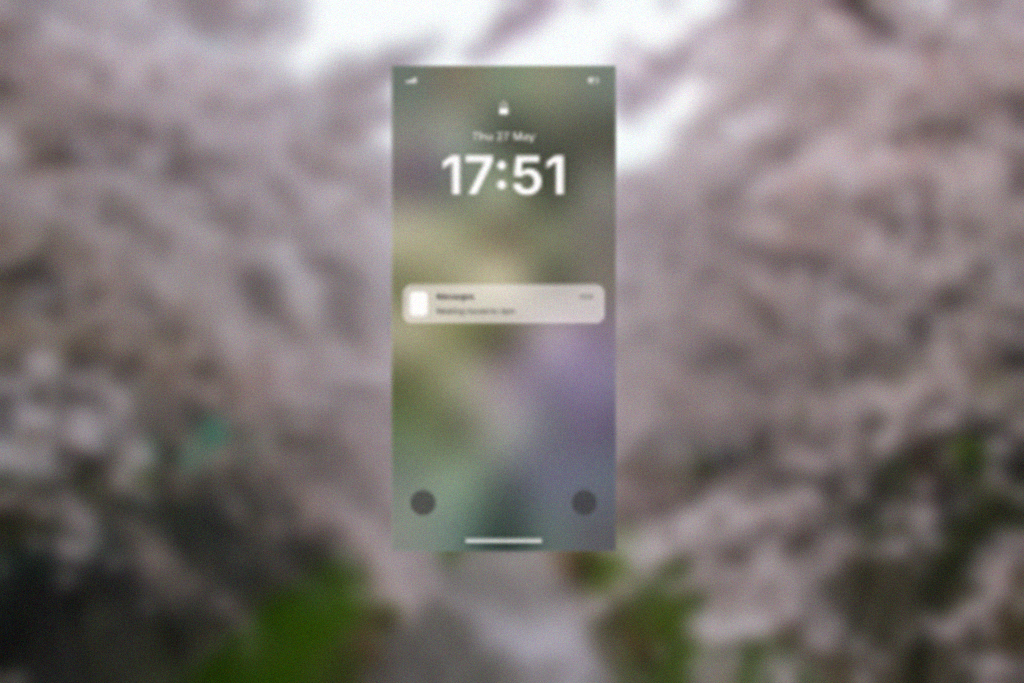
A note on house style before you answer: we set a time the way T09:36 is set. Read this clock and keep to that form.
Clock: T17:51
